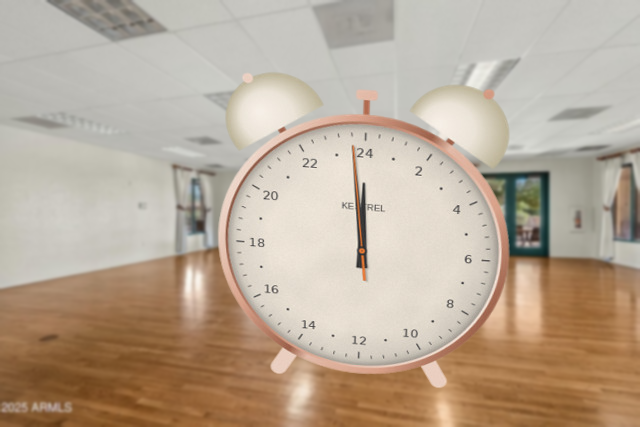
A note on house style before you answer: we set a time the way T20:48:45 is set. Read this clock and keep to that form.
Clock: T23:58:59
